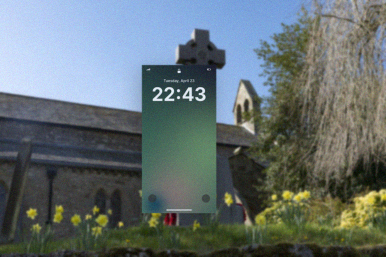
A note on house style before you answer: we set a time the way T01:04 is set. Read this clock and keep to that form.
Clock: T22:43
